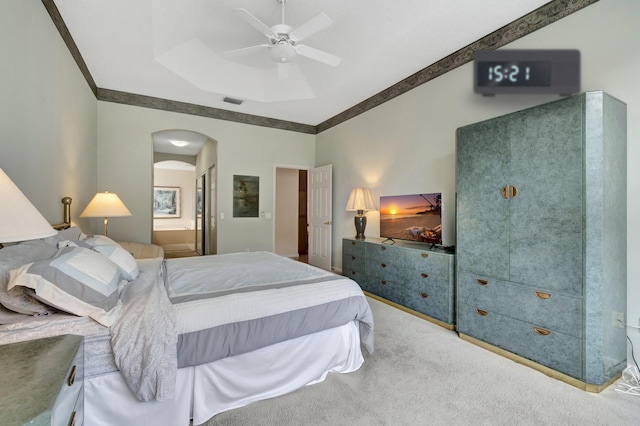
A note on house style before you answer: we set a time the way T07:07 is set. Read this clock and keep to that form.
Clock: T15:21
